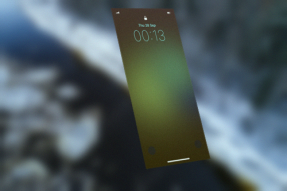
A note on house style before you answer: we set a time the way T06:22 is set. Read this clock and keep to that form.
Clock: T00:13
